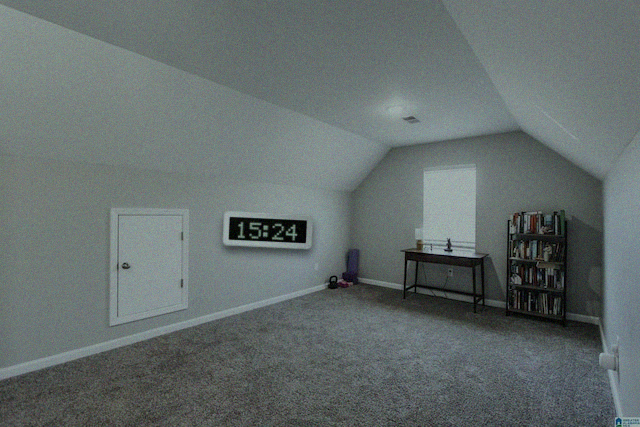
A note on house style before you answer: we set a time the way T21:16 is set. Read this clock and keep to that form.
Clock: T15:24
